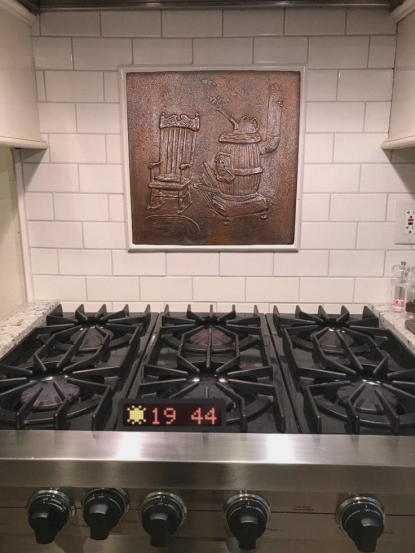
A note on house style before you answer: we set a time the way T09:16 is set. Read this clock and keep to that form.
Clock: T19:44
